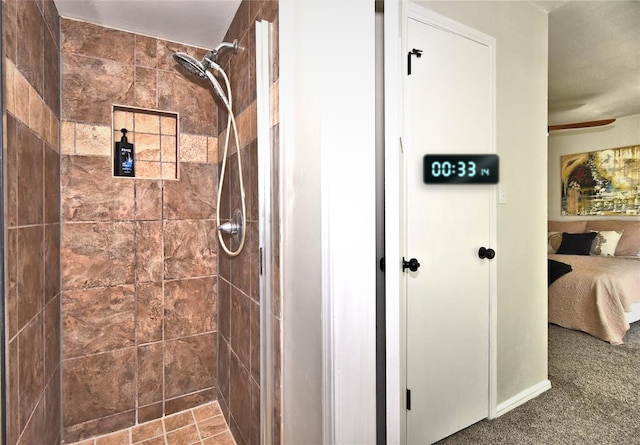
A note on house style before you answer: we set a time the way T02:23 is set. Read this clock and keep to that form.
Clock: T00:33
